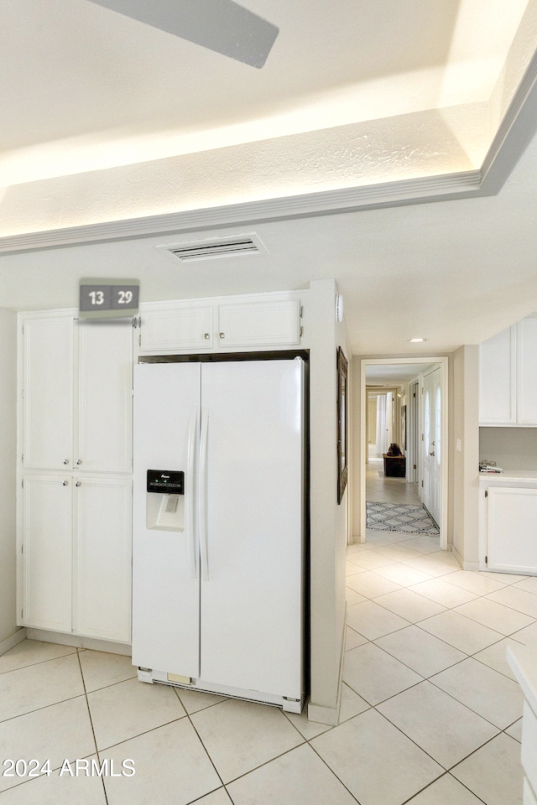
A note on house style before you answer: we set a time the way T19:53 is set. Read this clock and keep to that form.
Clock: T13:29
